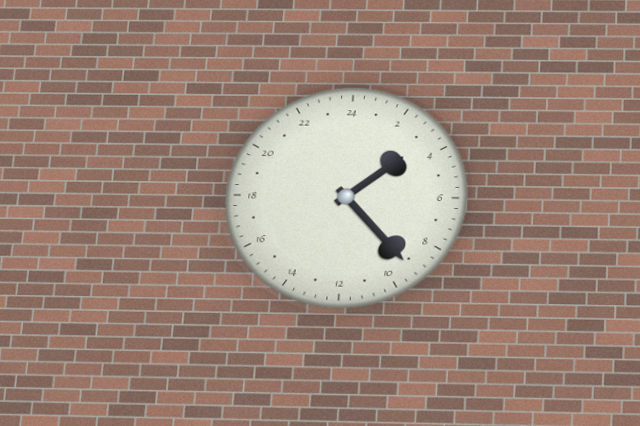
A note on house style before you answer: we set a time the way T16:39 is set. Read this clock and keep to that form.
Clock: T03:23
